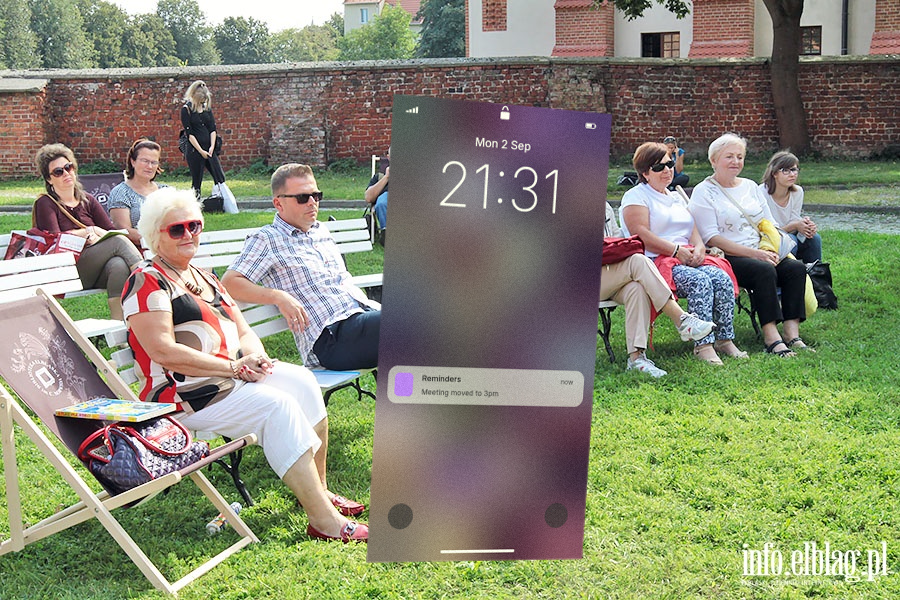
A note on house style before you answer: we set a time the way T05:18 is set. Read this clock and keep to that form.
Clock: T21:31
